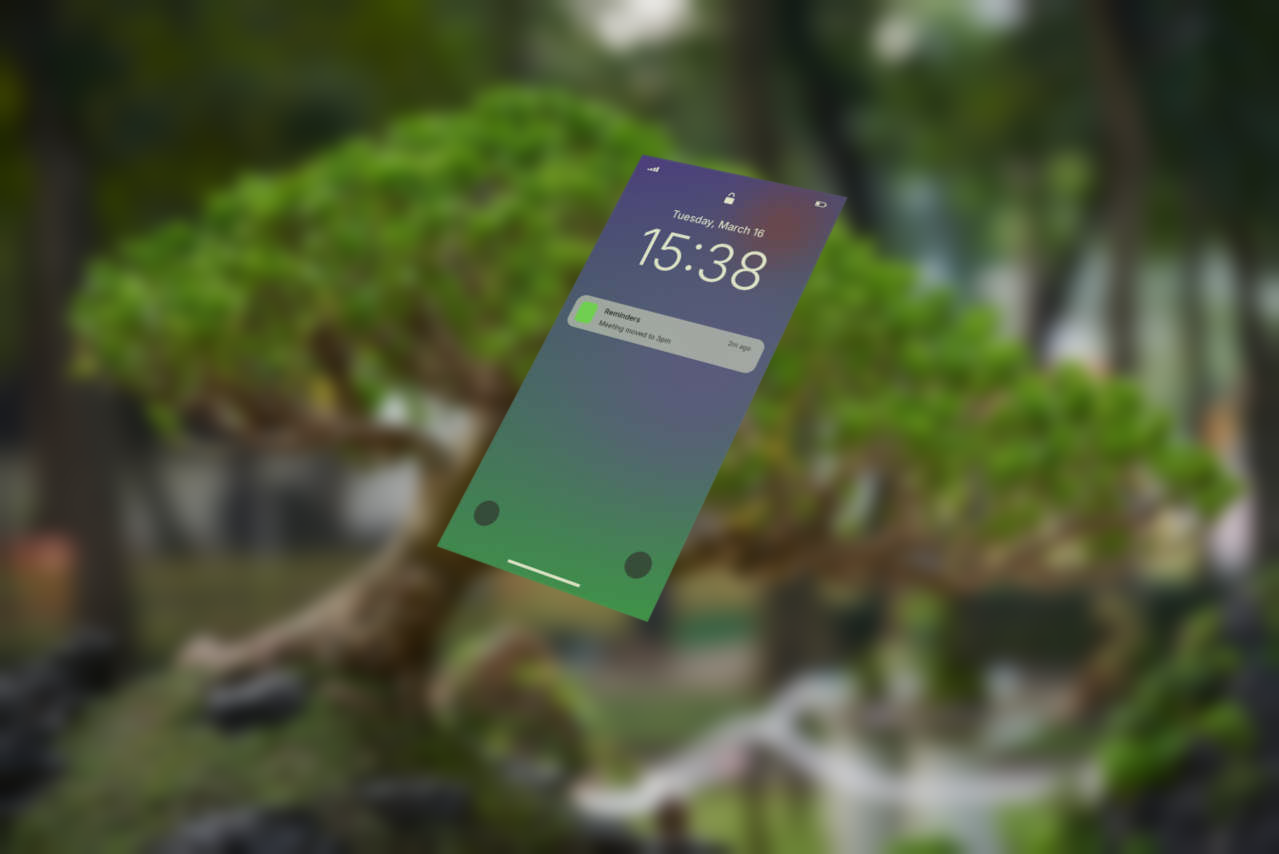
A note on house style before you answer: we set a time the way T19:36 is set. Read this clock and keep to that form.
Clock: T15:38
